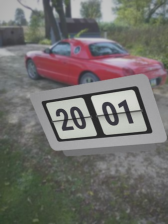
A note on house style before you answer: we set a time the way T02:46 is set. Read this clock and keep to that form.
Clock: T20:01
